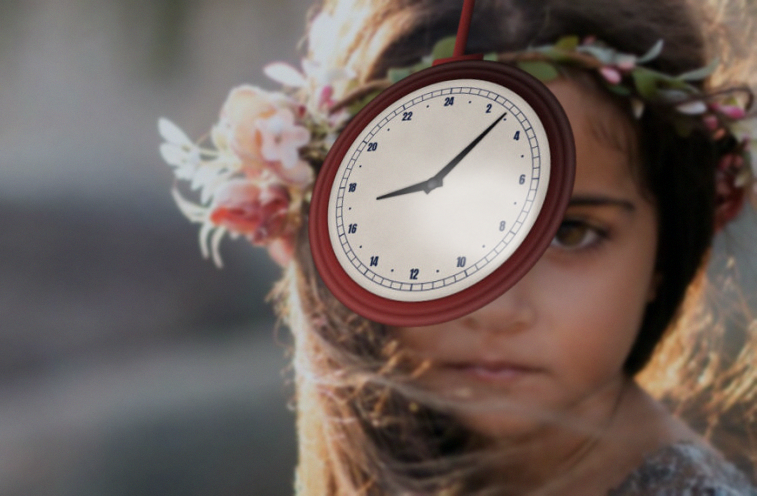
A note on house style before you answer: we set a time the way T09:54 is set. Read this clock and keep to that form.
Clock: T17:07
